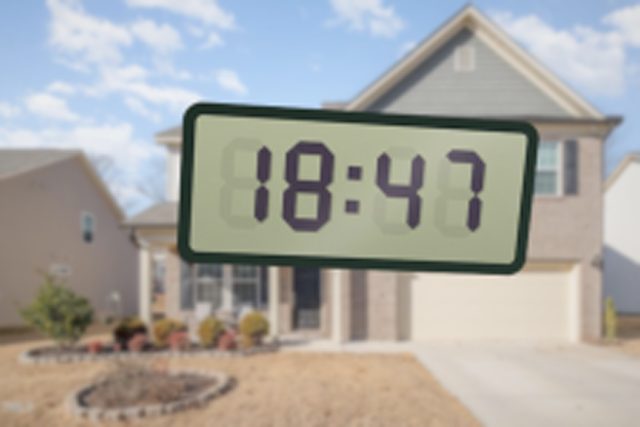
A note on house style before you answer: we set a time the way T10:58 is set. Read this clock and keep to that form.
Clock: T18:47
